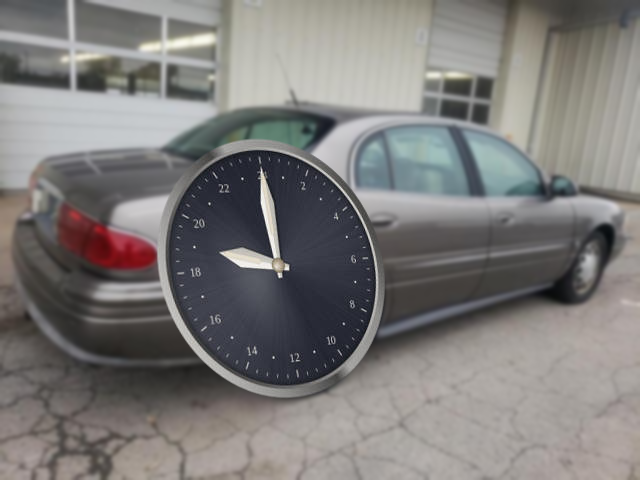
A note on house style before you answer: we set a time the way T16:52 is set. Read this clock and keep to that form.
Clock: T19:00
